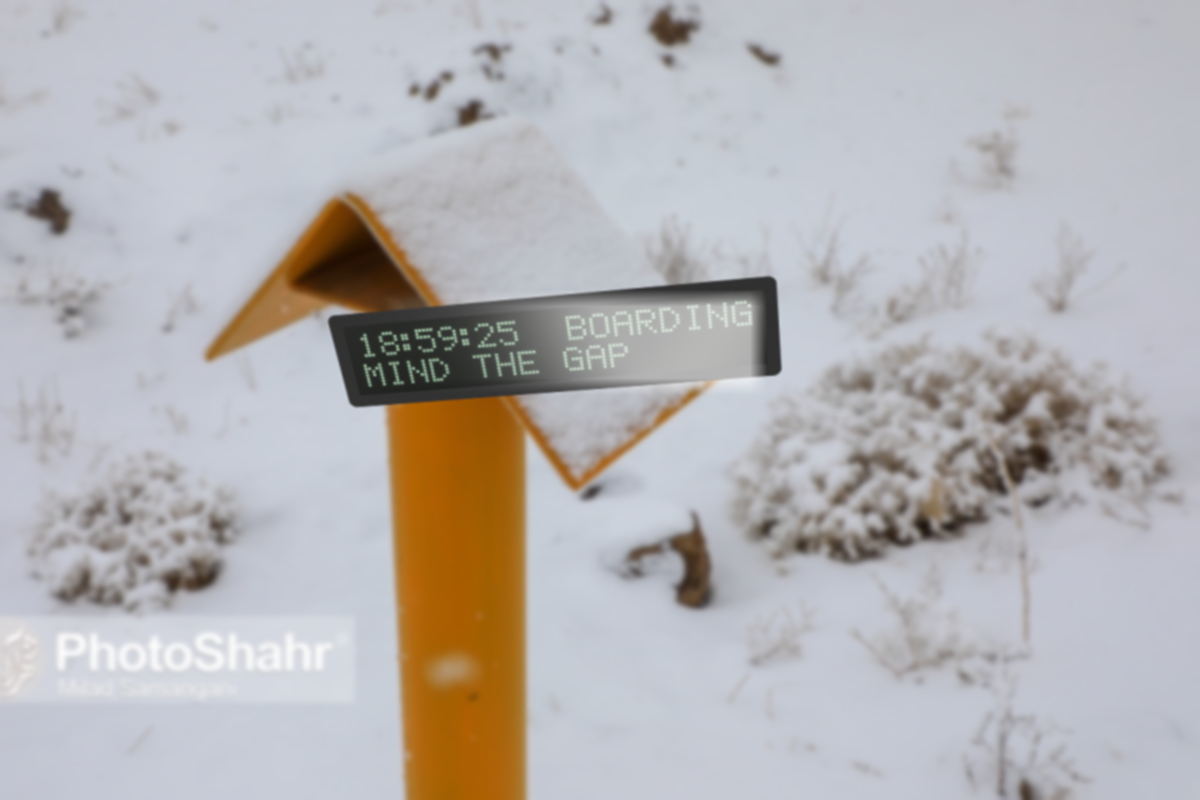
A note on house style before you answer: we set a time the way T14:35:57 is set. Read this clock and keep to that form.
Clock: T18:59:25
